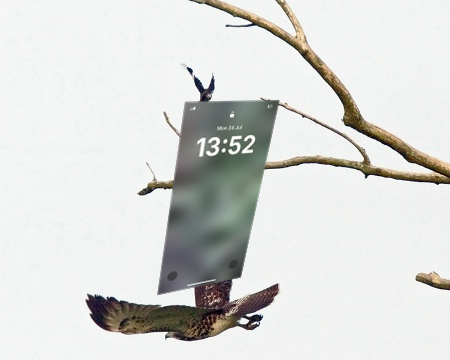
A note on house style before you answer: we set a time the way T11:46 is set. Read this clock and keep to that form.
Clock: T13:52
